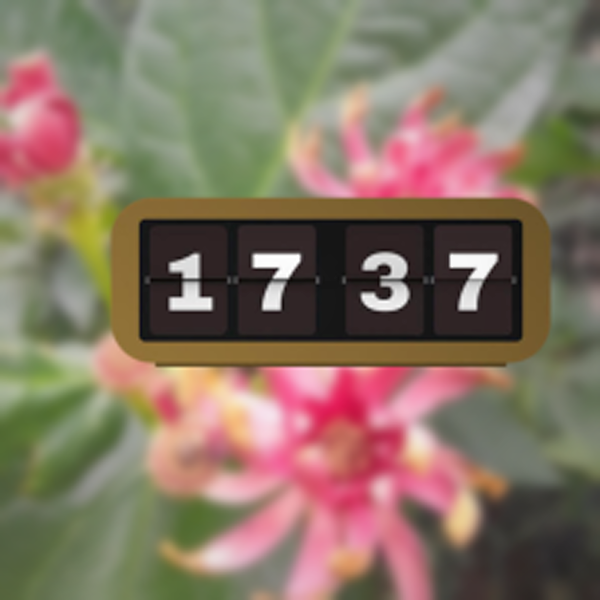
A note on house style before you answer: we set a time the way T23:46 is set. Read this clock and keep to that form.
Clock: T17:37
